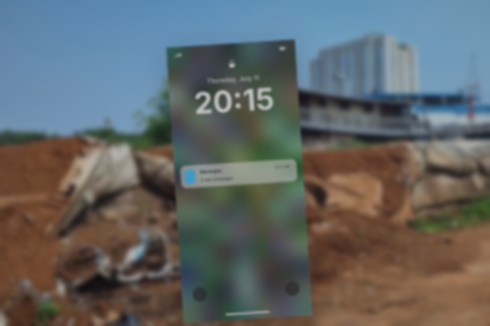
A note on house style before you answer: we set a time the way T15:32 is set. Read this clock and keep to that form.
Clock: T20:15
